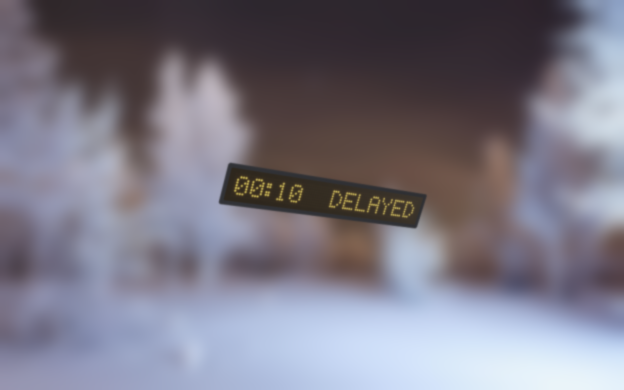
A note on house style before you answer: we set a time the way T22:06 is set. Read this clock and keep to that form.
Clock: T00:10
